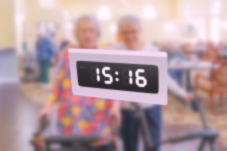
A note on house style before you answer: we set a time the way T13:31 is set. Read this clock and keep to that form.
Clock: T15:16
